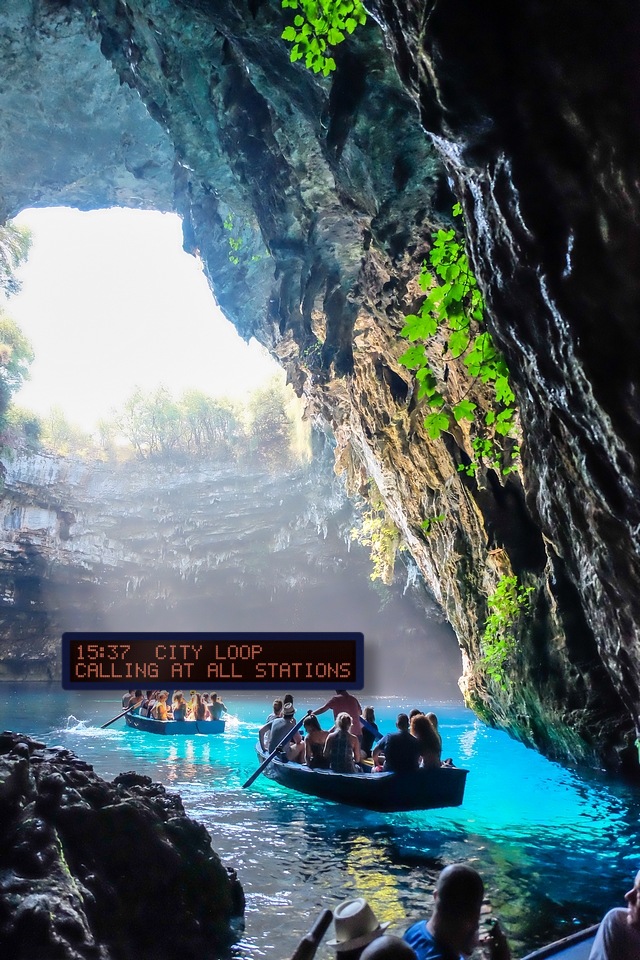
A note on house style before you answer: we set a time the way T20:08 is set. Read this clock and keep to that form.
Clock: T15:37
